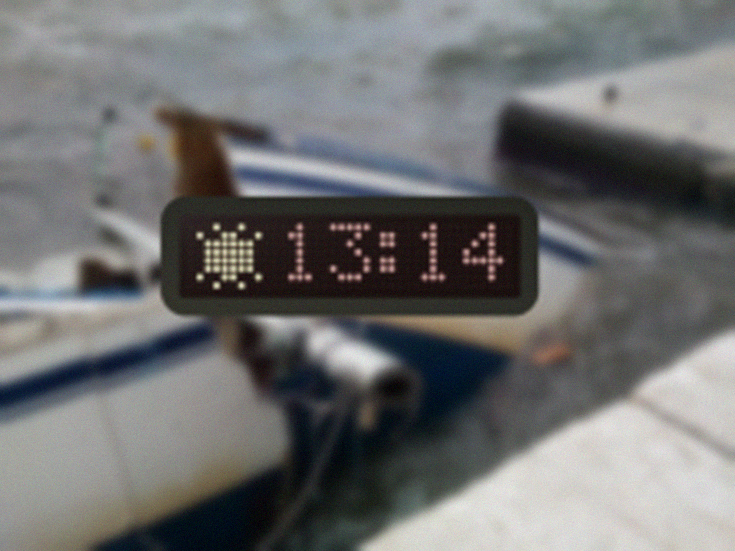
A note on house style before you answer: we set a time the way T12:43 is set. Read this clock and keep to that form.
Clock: T13:14
